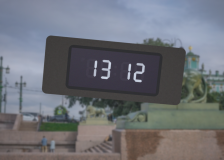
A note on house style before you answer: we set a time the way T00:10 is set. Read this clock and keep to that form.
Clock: T13:12
